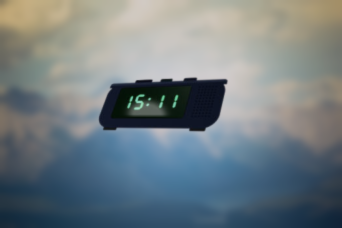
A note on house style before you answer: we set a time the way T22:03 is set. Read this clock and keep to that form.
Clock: T15:11
